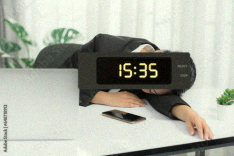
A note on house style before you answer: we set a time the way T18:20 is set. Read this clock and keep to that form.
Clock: T15:35
